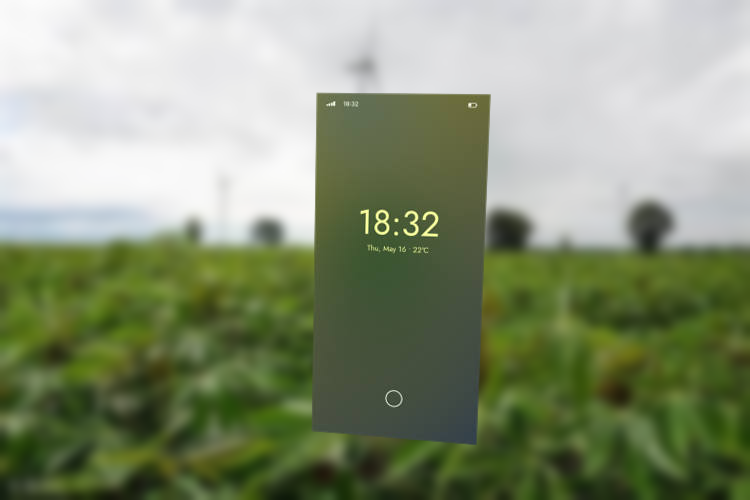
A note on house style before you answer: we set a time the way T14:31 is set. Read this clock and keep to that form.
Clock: T18:32
